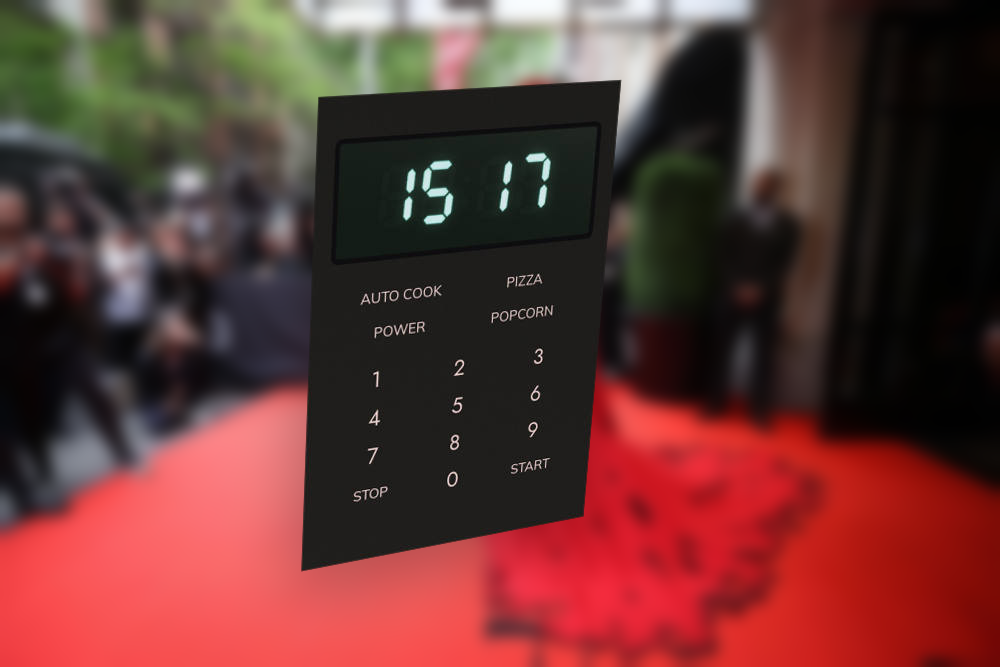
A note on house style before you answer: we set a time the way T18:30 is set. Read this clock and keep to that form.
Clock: T15:17
